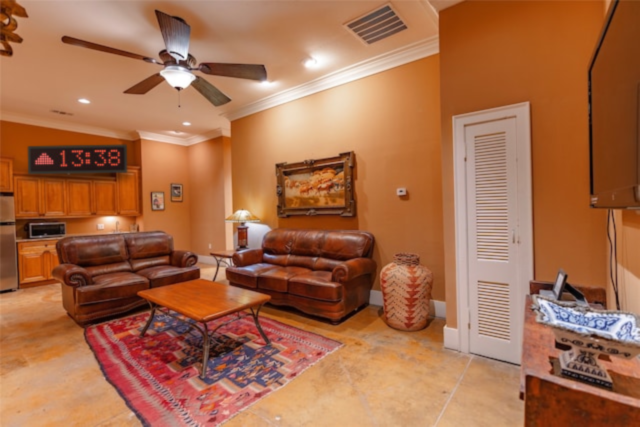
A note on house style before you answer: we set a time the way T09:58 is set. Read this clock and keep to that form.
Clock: T13:38
